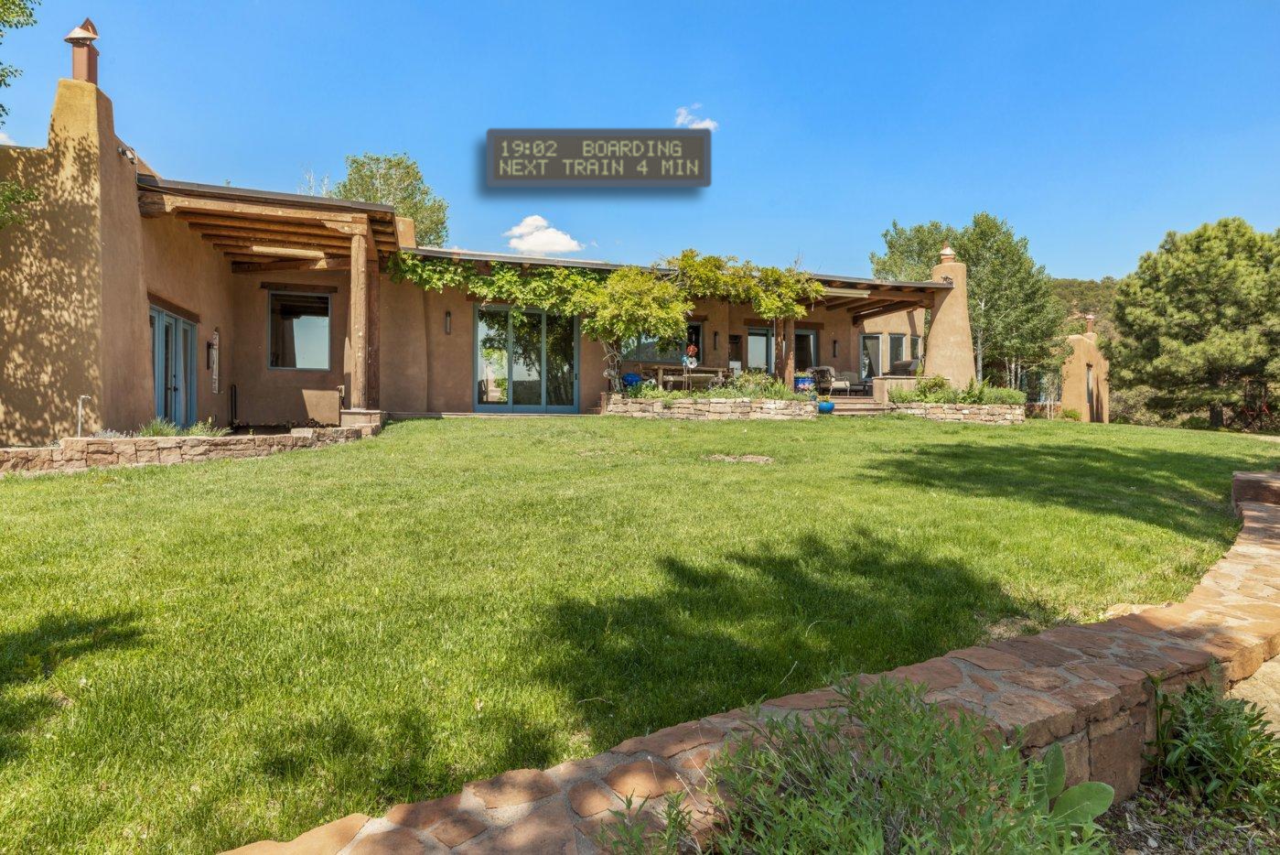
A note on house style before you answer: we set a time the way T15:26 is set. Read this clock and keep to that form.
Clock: T19:02
